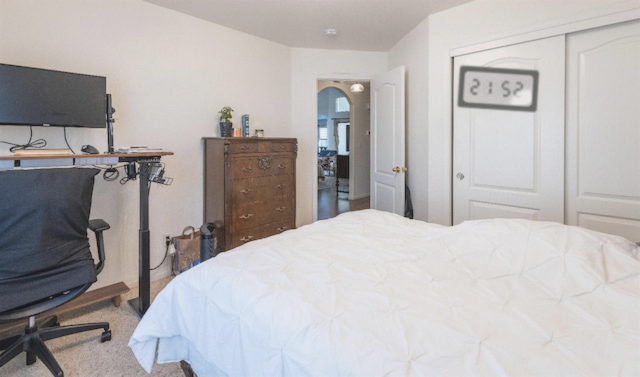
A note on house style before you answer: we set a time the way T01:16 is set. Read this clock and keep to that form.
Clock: T21:52
